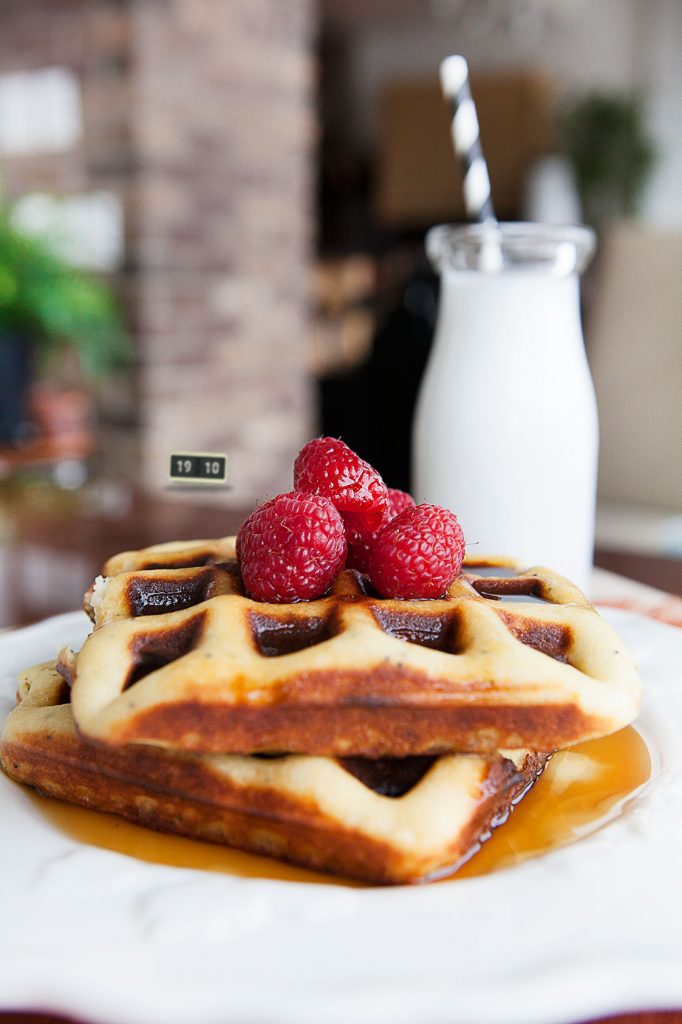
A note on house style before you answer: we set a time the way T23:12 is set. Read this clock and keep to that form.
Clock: T19:10
